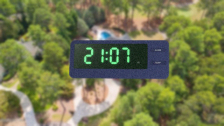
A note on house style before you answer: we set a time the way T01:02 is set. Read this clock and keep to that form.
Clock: T21:07
